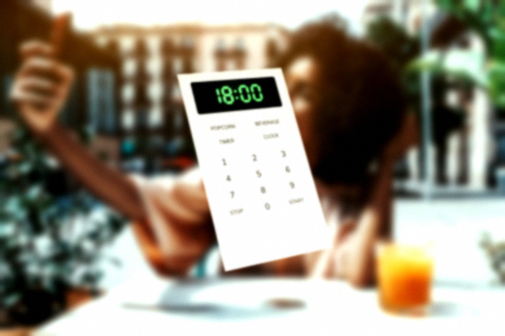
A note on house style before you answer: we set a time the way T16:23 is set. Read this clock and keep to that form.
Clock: T18:00
